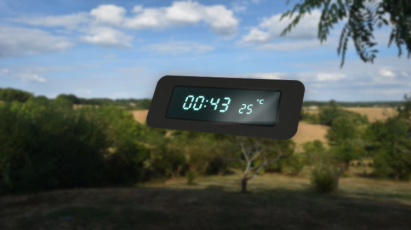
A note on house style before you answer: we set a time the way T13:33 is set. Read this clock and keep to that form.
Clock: T00:43
